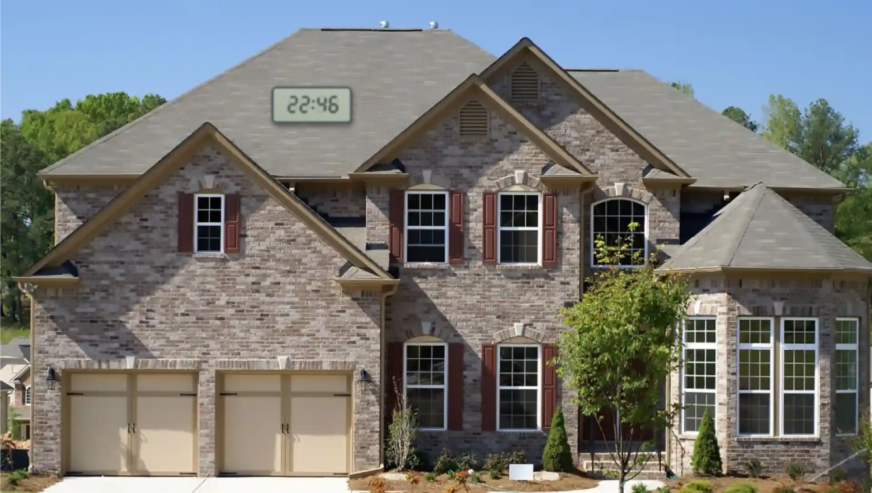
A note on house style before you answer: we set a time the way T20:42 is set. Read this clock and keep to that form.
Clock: T22:46
